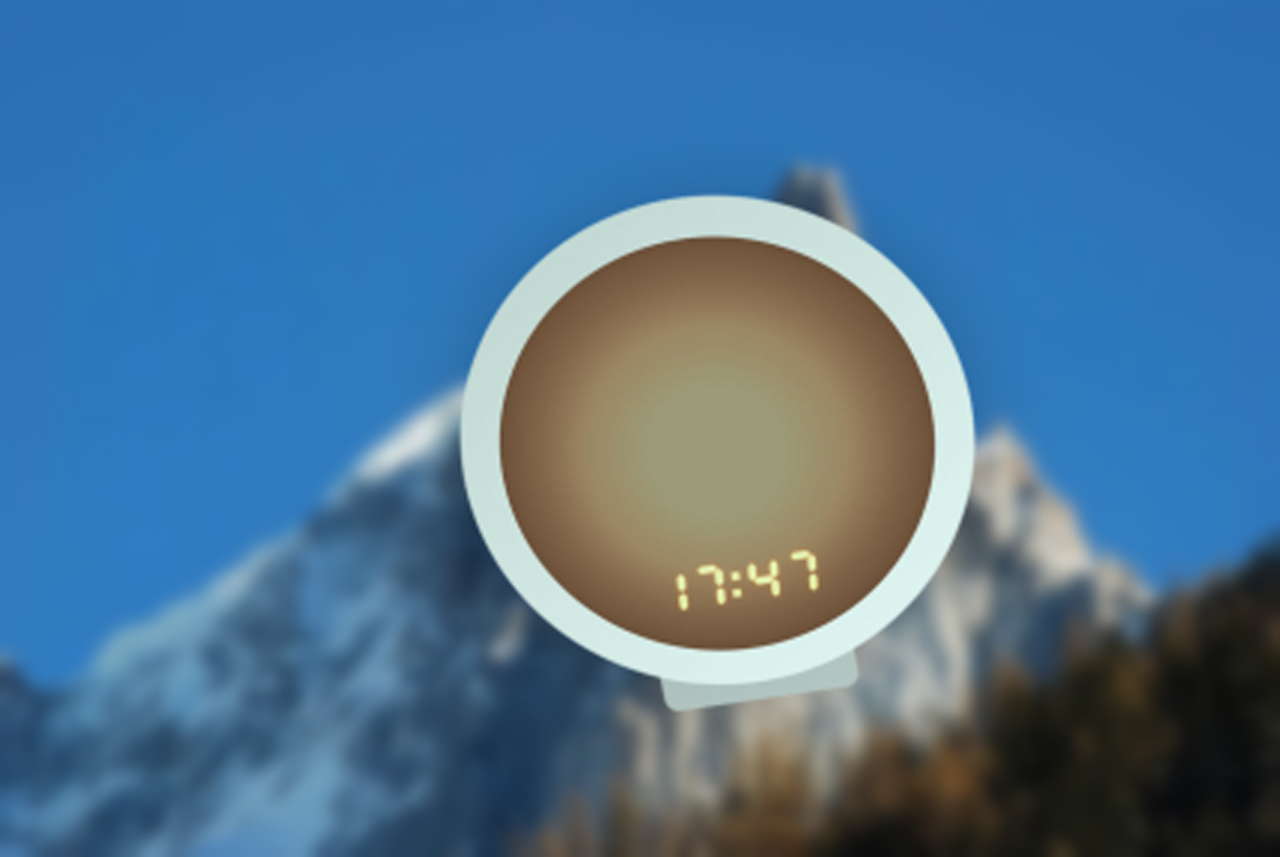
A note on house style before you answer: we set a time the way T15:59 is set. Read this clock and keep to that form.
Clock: T17:47
